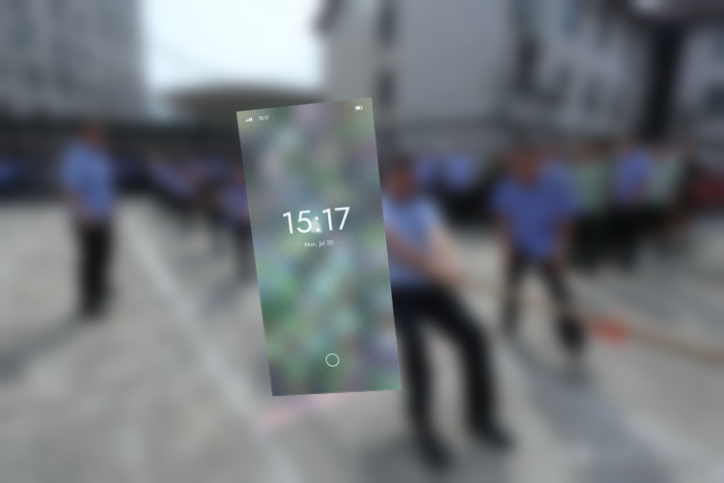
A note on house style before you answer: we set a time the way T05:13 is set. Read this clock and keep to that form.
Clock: T15:17
